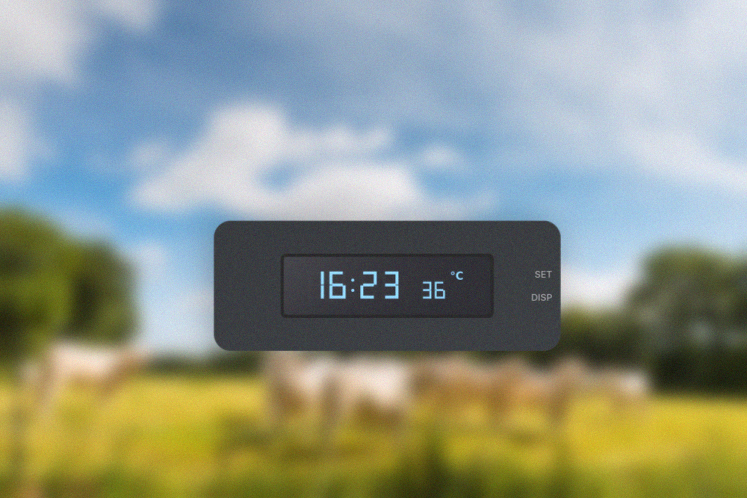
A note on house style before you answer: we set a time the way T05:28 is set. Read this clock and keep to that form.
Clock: T16:23
